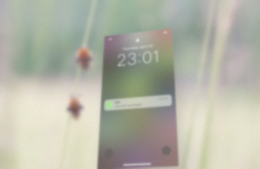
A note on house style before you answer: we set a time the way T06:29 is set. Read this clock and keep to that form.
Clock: T23:01
